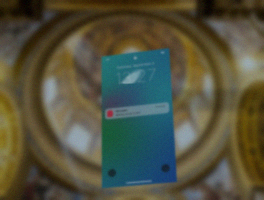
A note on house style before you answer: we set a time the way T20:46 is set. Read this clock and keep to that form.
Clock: T13:27
